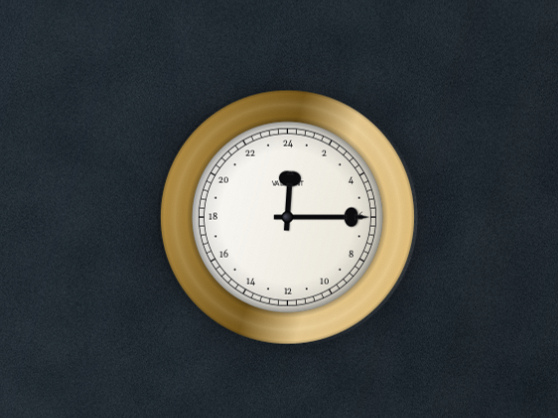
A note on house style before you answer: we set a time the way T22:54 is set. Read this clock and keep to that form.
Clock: T00:15
